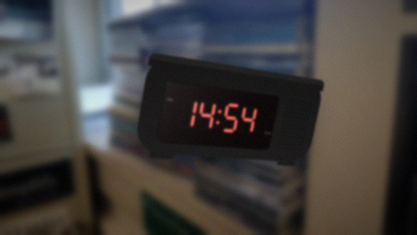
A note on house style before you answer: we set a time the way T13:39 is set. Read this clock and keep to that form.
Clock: T14:54
